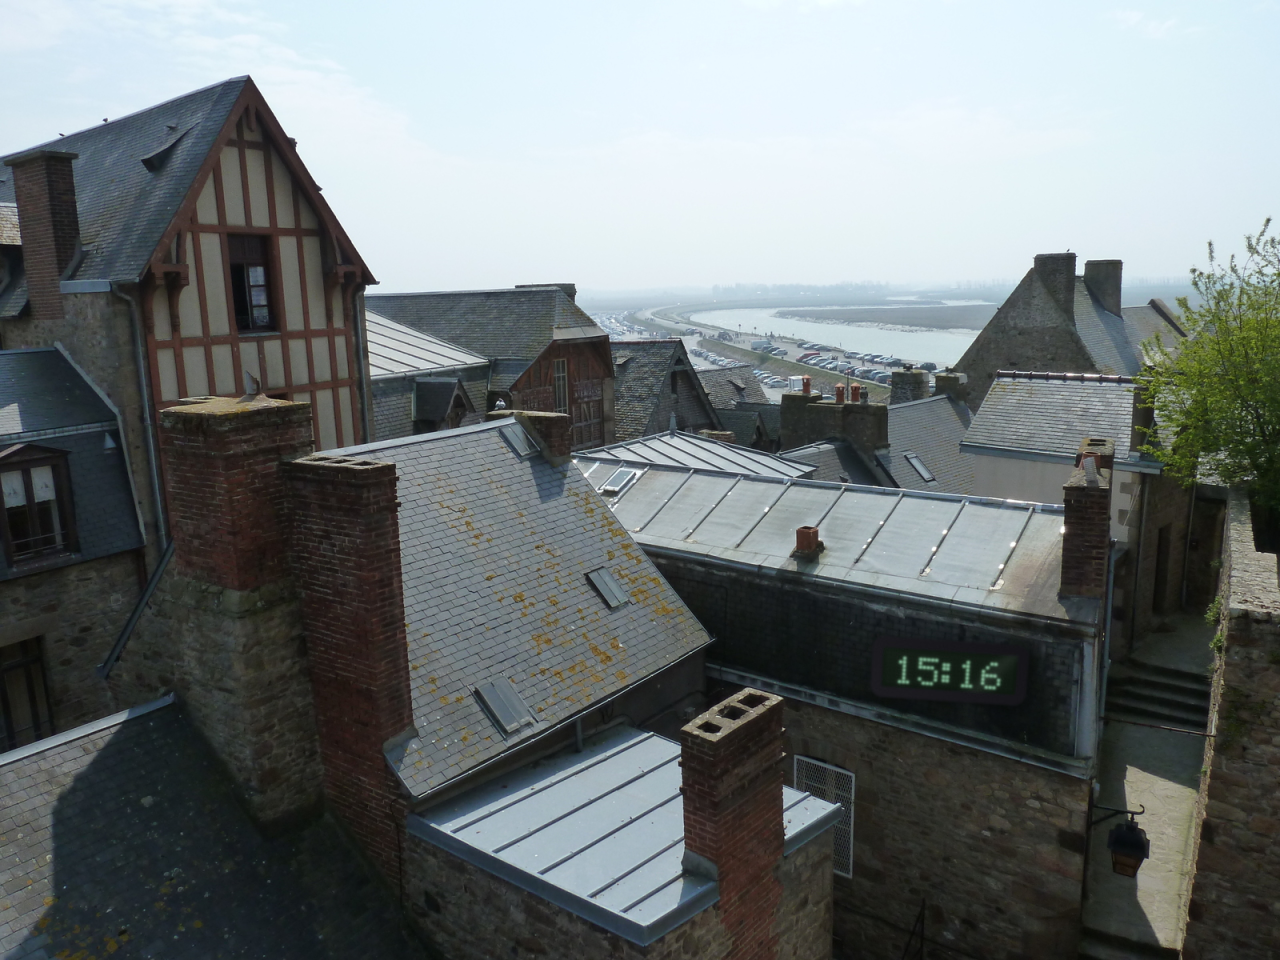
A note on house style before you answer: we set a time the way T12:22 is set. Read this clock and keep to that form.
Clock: T15:16
